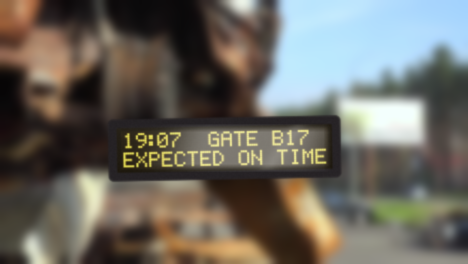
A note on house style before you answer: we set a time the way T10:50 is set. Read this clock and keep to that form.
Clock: T19:07
